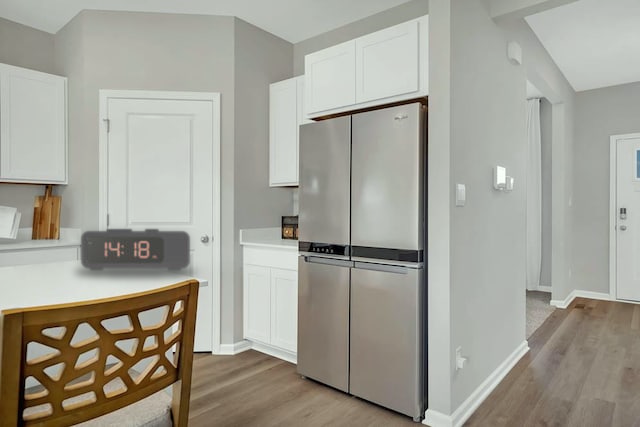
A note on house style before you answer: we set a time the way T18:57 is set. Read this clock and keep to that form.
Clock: T14:18
